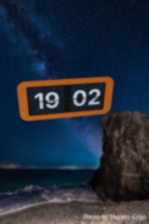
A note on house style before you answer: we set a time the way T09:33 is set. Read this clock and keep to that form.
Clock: T19:02
